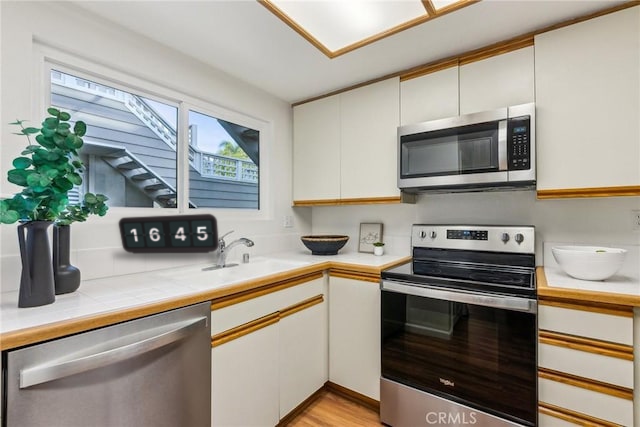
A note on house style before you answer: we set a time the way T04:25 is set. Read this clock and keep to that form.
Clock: T16:45
